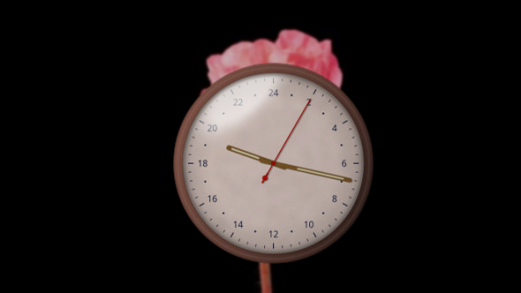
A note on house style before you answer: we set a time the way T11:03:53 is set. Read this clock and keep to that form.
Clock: T19:17:05
